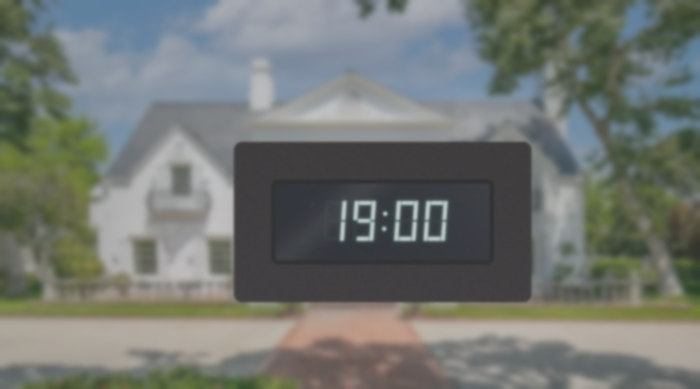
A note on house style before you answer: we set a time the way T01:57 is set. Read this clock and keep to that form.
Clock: T19:00
